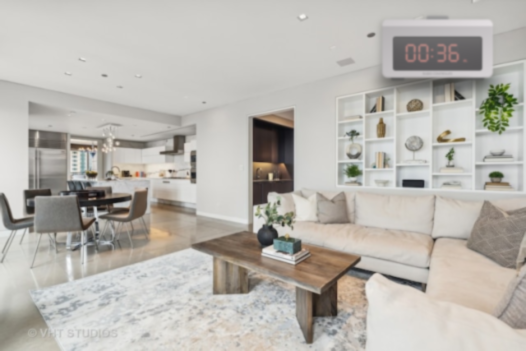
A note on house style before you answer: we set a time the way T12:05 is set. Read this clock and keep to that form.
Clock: T00:36
